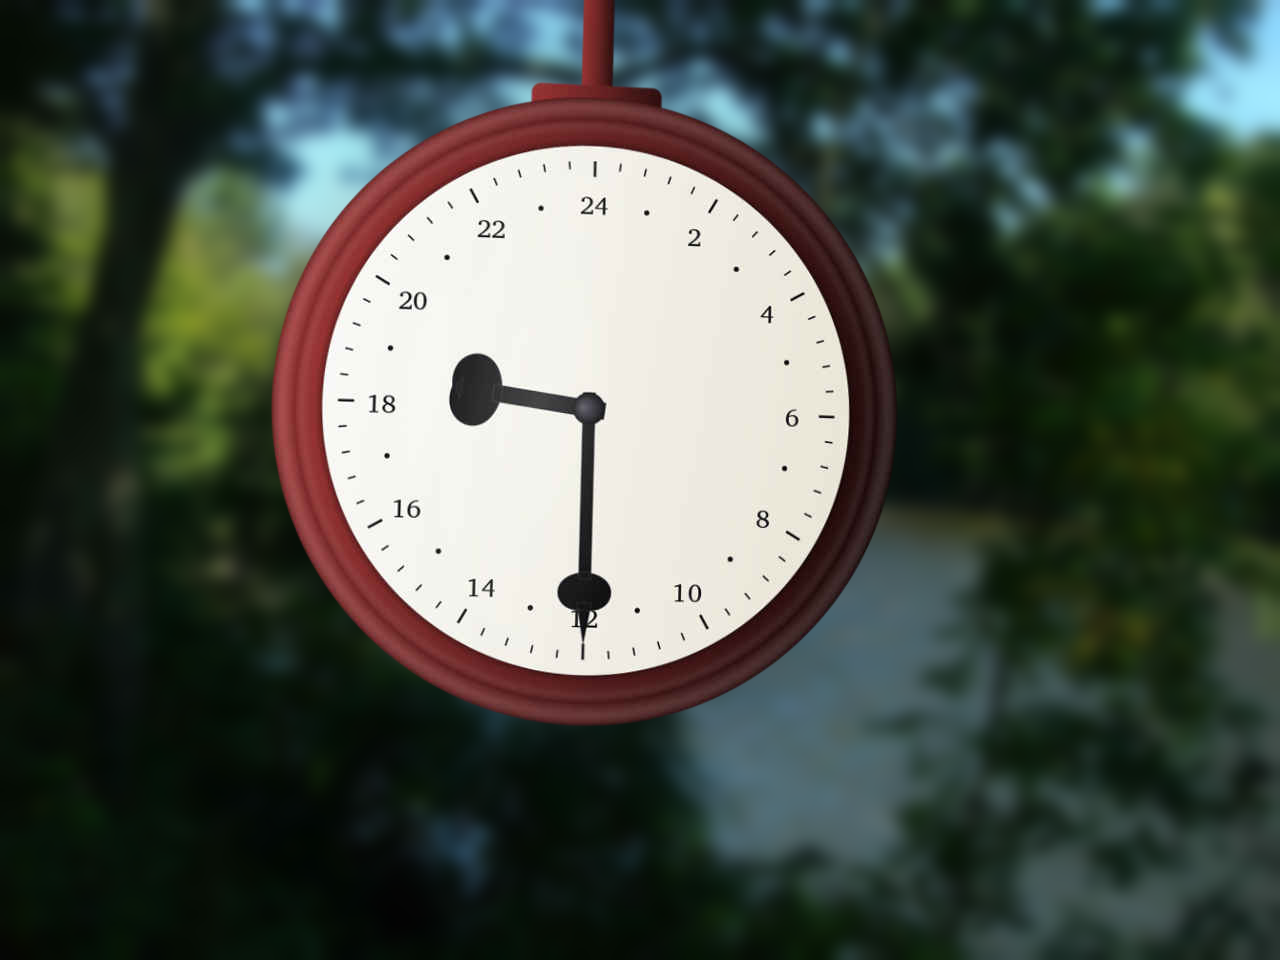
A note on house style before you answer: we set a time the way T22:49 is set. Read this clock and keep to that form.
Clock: T18:30
